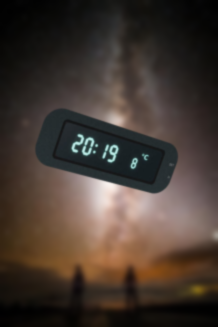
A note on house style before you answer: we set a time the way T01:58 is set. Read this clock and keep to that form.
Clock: T20:19
